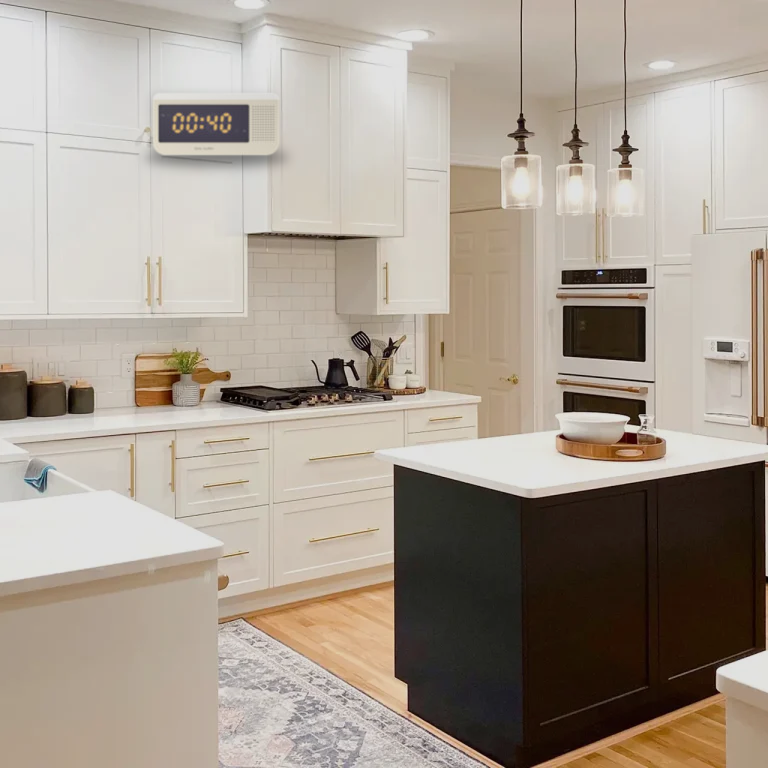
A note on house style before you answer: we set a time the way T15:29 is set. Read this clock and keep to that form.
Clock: T00:40
